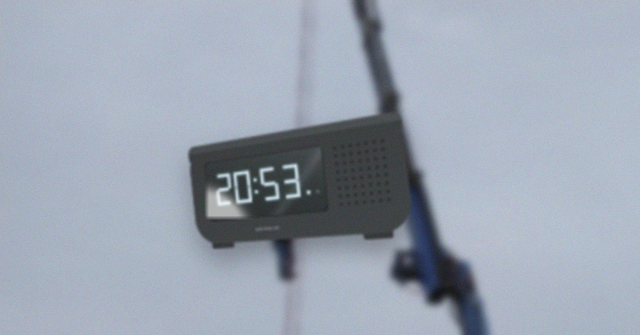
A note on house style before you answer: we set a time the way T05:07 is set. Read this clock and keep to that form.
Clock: T20:53
